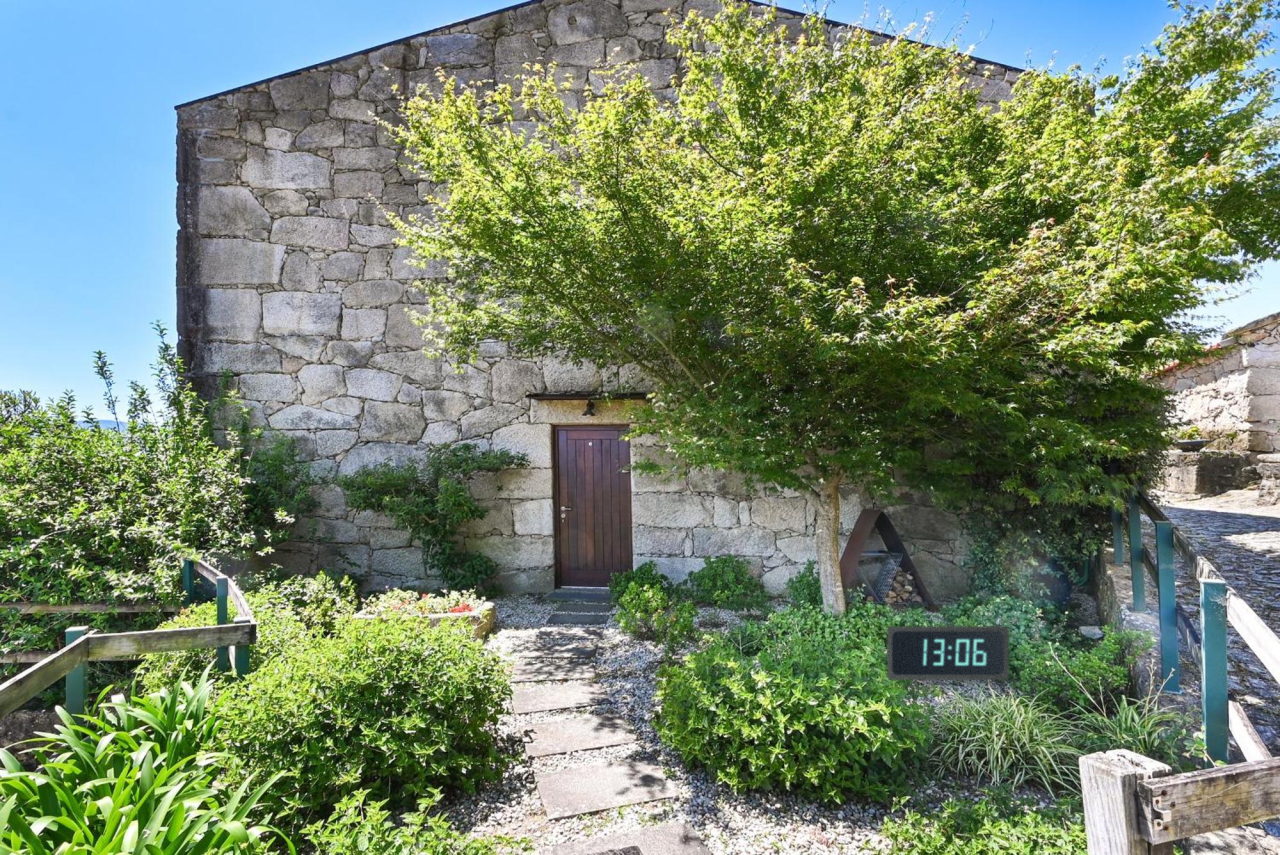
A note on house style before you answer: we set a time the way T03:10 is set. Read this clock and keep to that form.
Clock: T13:06
